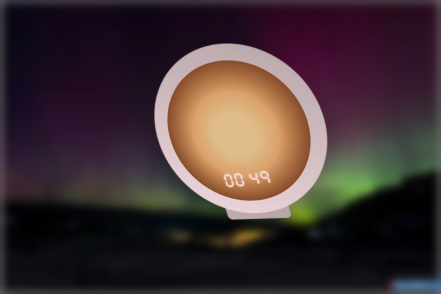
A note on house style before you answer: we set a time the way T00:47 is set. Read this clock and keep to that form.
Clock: T00:49
